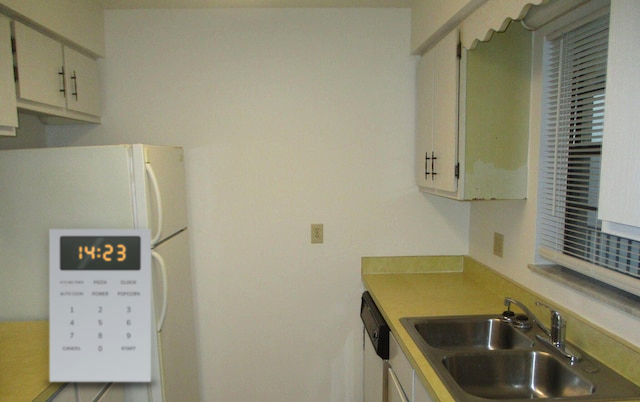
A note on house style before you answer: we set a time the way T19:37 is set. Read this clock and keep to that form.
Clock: T14:23
